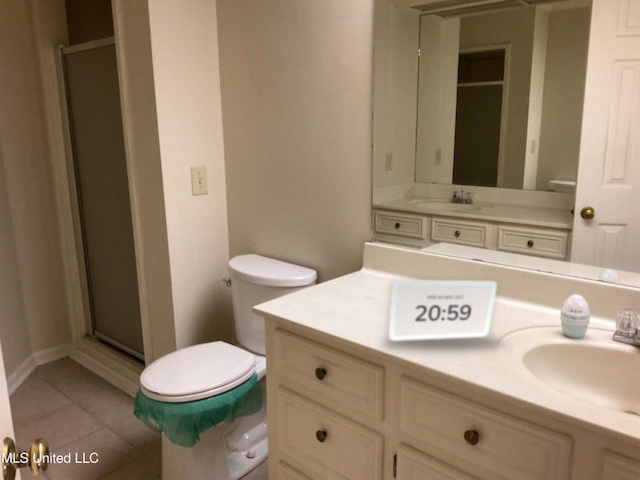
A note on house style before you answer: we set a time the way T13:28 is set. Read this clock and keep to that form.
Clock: T20:59
